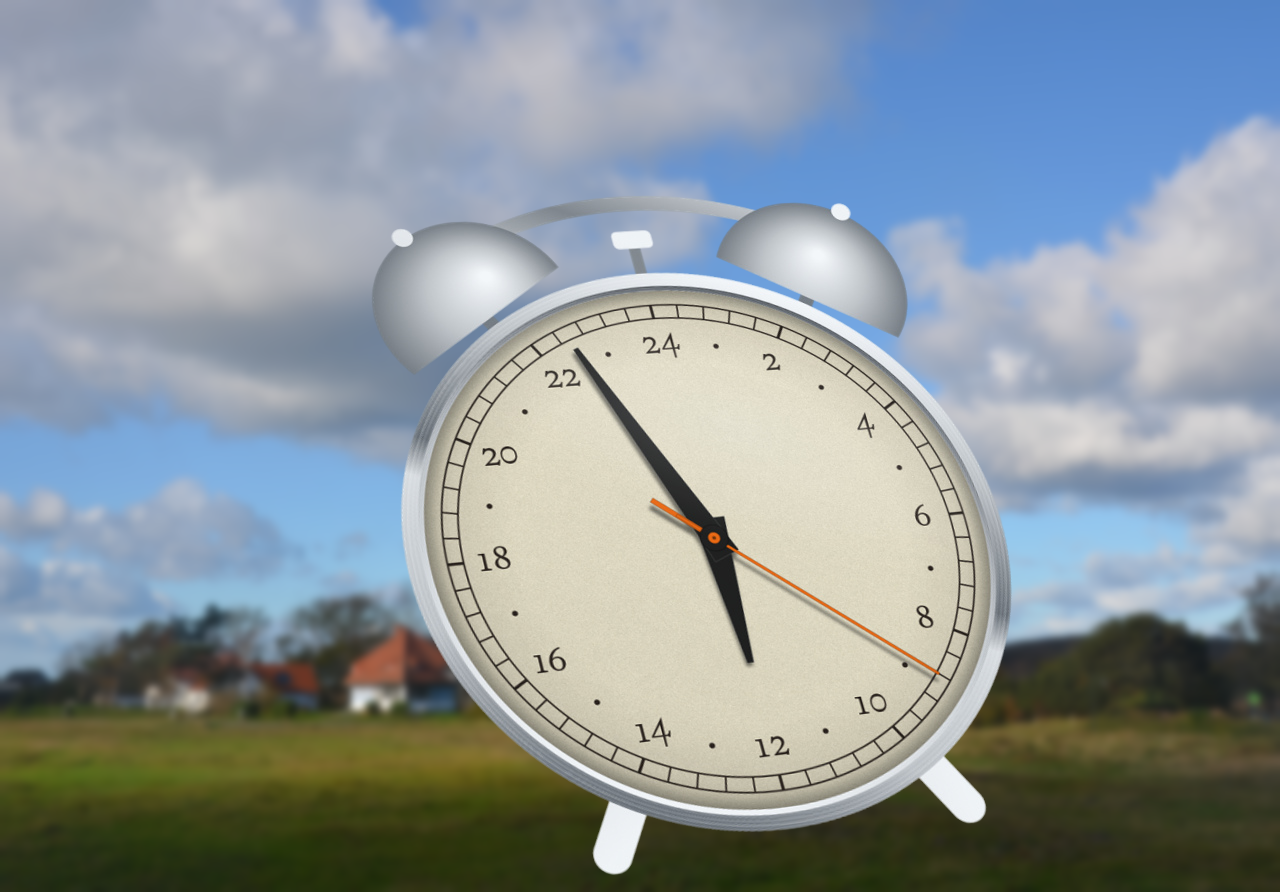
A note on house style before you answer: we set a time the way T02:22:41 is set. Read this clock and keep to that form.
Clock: T11:56:22
